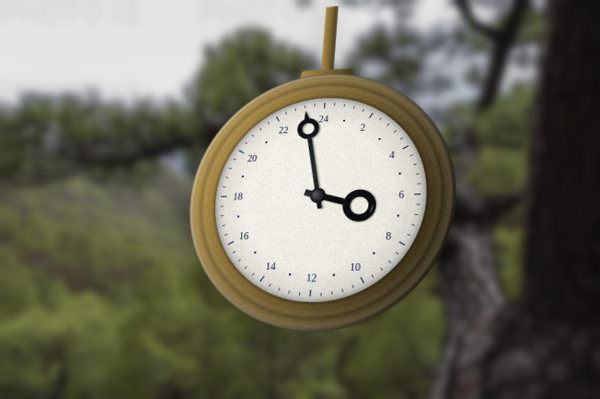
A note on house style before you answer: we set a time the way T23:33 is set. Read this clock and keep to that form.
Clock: T06:58
